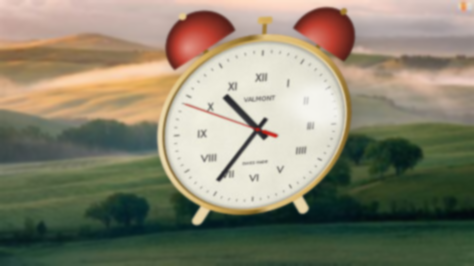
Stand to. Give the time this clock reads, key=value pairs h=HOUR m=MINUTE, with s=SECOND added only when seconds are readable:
h=10 m=35 s=49
